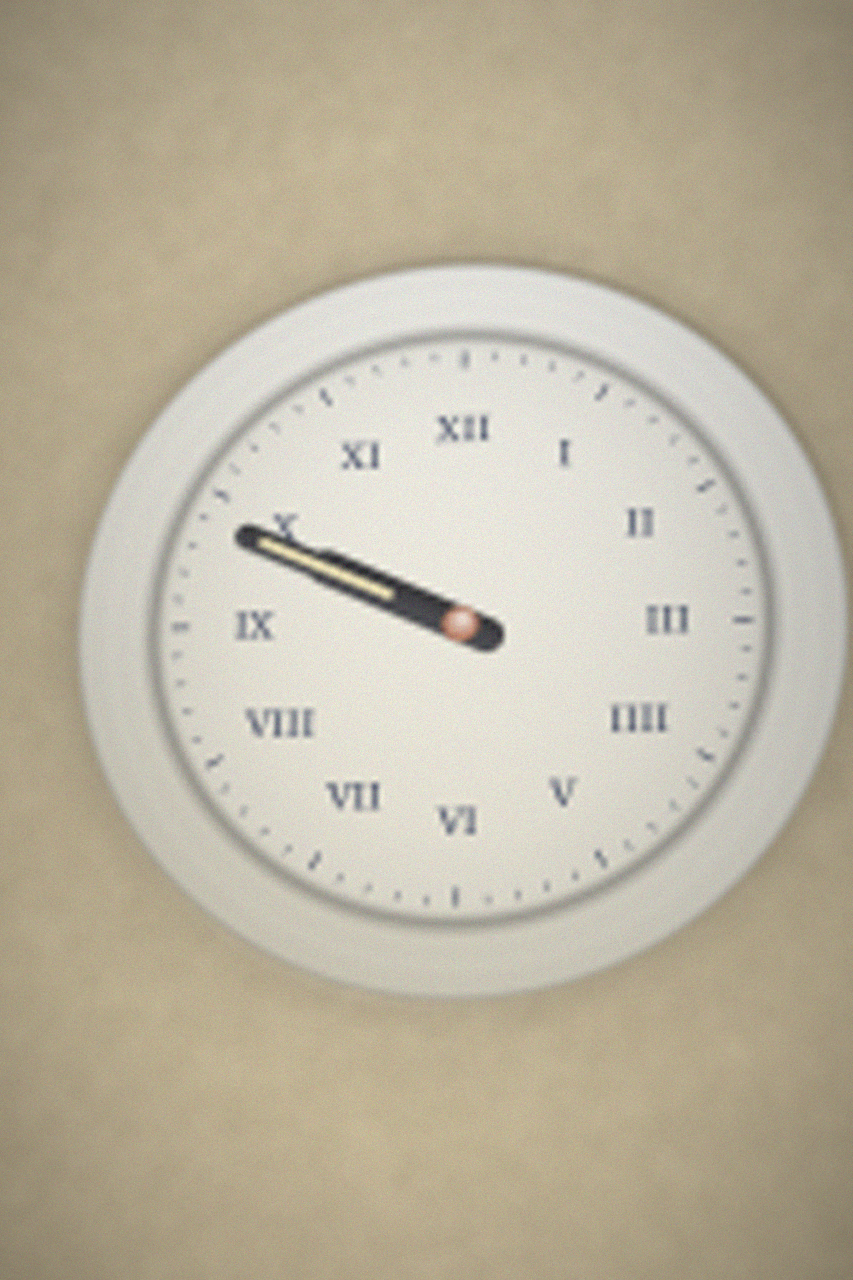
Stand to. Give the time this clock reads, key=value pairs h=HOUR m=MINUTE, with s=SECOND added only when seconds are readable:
h=9 m=49
